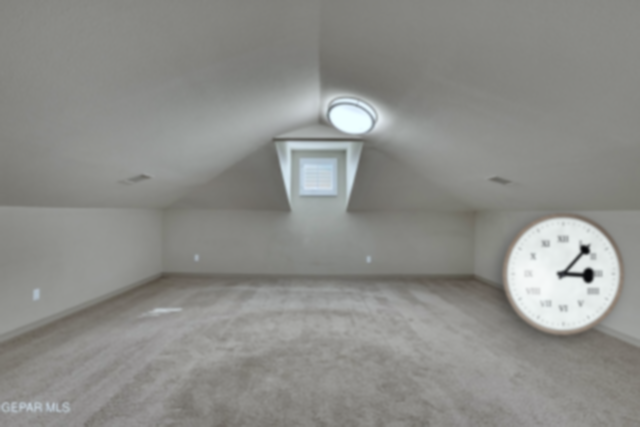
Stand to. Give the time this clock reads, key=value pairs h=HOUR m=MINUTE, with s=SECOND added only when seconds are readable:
h=3 m=7
